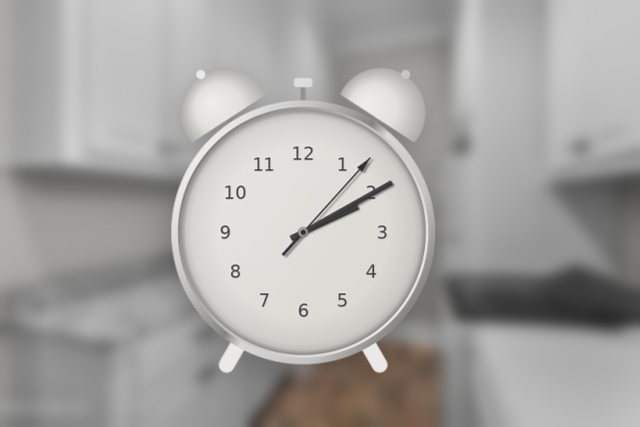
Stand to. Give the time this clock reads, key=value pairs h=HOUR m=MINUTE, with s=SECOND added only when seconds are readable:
h=2 m=10 s=7
